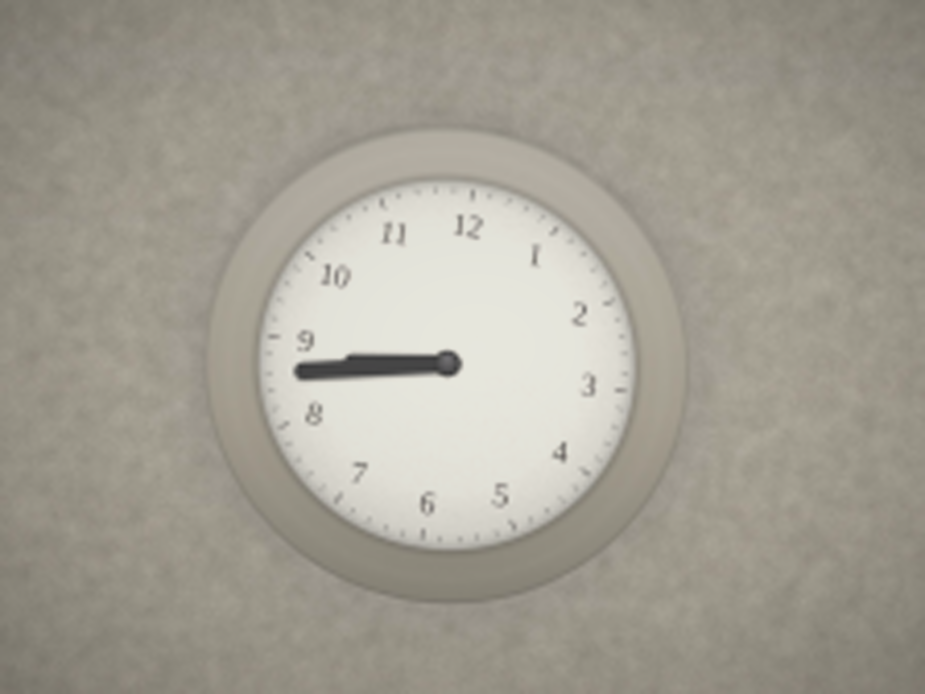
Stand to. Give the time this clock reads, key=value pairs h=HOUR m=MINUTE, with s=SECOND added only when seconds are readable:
h=8 m=43
